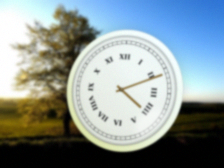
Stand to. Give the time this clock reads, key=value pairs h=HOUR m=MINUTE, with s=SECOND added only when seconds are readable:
h=4 m=11
